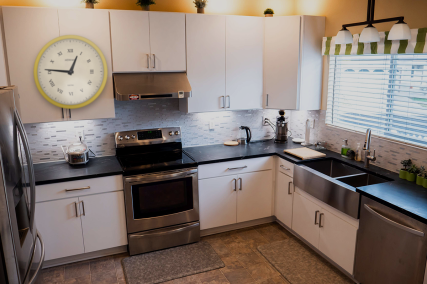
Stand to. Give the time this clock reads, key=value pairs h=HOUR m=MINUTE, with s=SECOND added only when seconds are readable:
h=12 m=46
